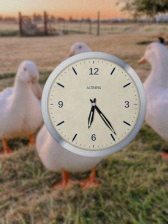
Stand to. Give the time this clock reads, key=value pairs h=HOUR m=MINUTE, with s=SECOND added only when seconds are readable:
h=6 m=24
